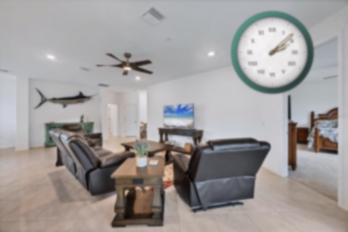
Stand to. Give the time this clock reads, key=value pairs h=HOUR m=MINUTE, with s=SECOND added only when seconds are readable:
h=2 m=8
